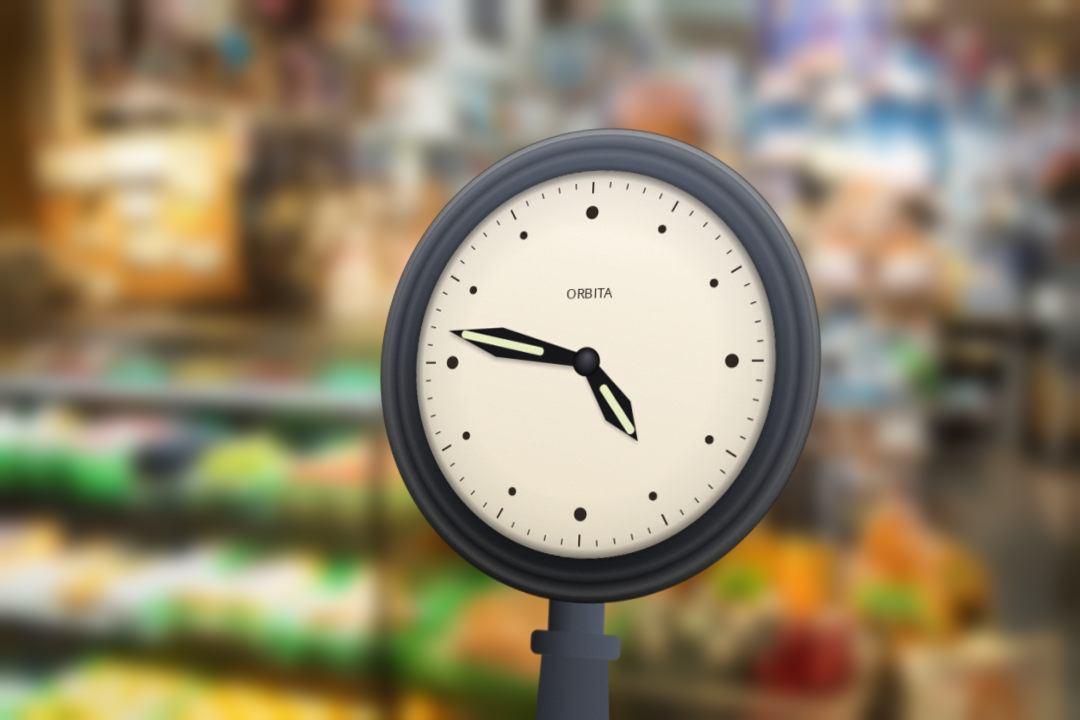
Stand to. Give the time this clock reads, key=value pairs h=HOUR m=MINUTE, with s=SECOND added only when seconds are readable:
h=4 m=47
